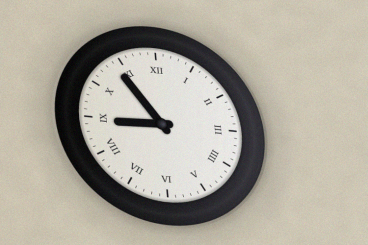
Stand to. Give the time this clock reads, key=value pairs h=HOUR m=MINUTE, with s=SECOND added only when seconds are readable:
h=8 m=54
